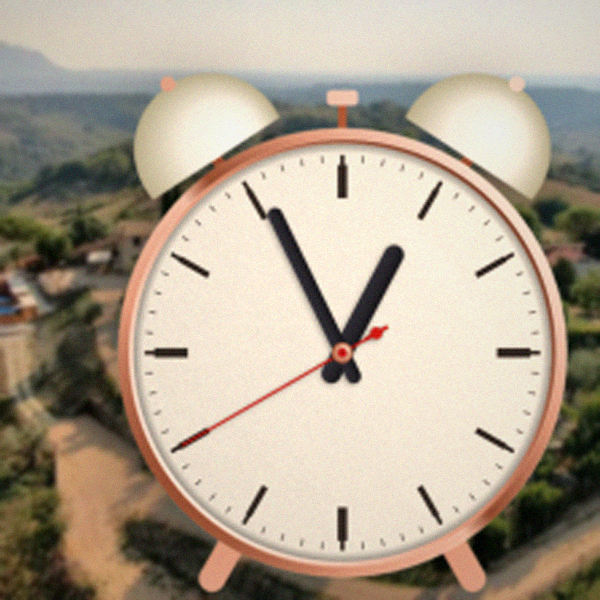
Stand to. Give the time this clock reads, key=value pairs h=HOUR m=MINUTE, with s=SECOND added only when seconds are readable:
h=12 m=55 s=40
